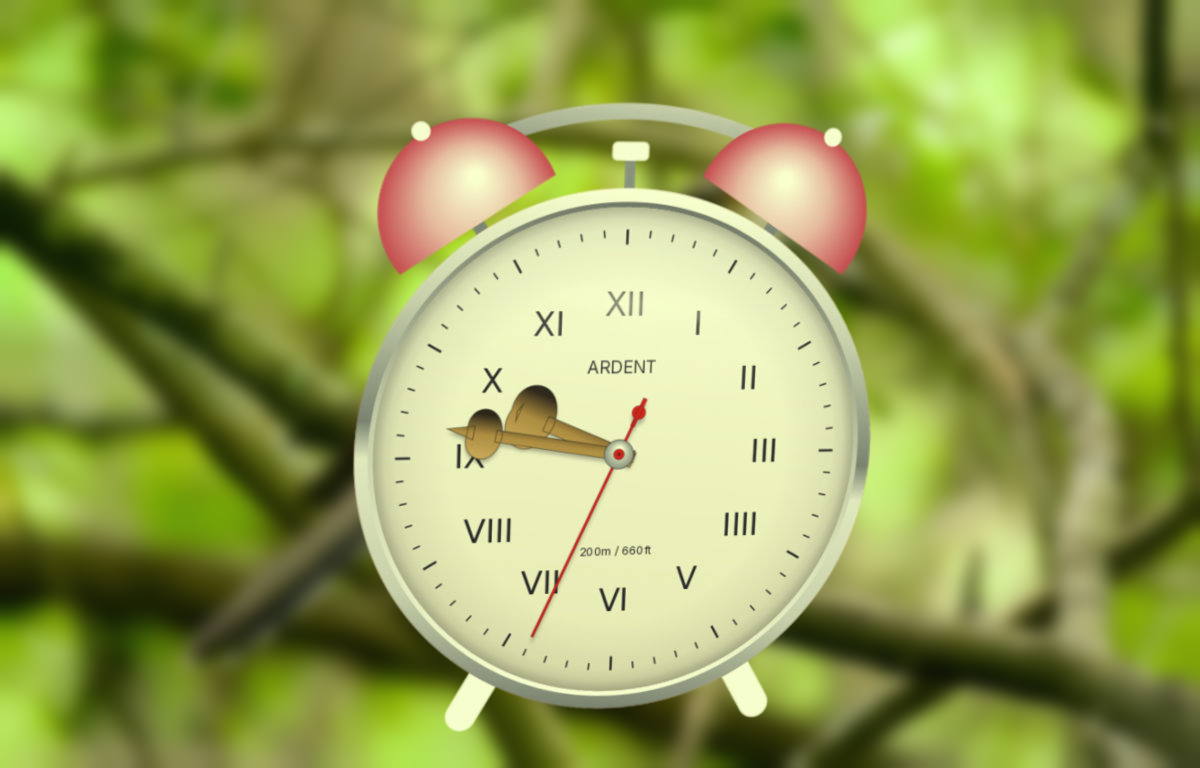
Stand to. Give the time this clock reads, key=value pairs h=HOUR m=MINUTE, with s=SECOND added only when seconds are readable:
h=9 m=46 s=34
